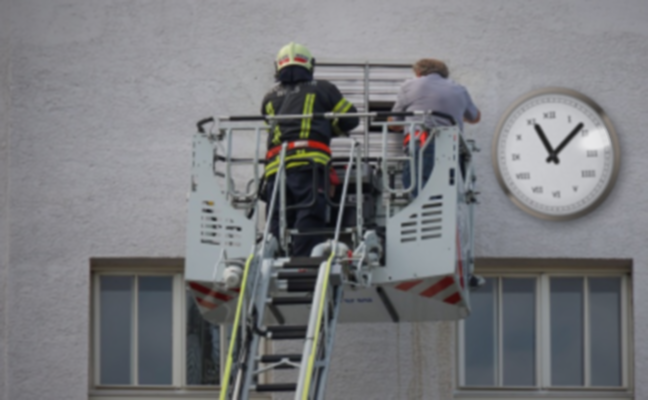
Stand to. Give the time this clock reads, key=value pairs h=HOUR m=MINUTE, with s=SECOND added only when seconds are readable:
h=11 m=8
